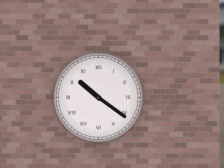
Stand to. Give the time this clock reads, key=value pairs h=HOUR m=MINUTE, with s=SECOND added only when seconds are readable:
h=10 m=21
